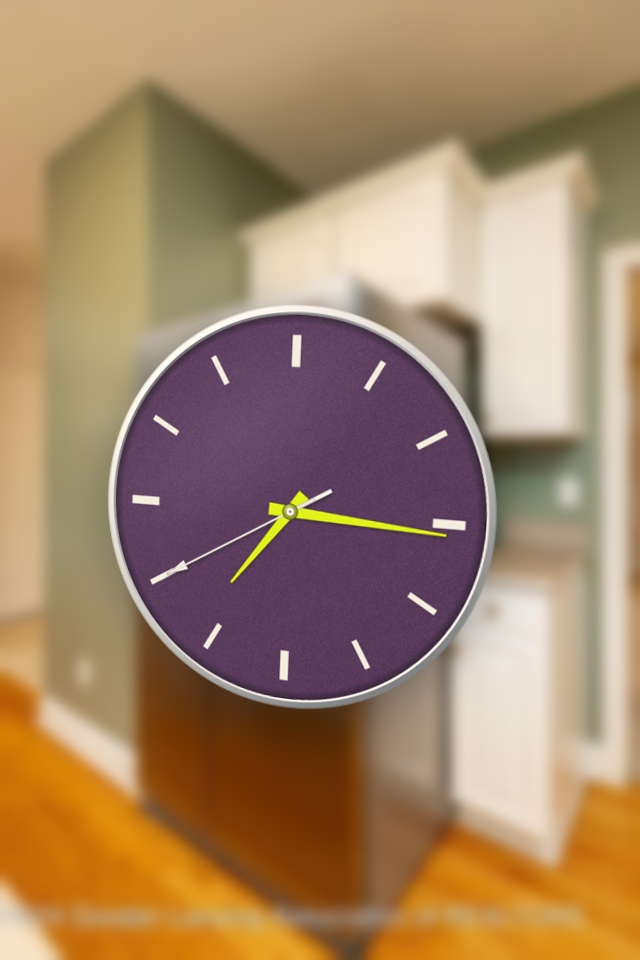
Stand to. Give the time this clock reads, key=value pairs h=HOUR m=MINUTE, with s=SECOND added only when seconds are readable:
h=7 m=15 s=40
